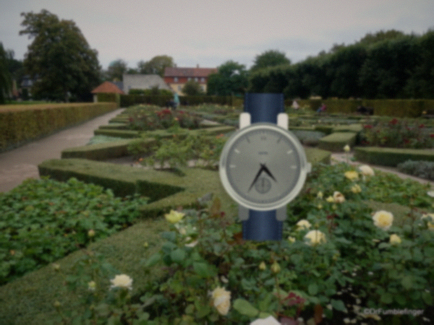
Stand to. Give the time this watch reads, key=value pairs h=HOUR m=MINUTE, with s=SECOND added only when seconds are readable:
h=4 m=35
